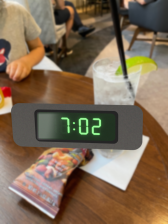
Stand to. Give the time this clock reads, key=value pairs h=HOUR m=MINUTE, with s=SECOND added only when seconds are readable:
h=7 m=2
